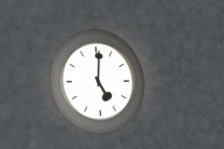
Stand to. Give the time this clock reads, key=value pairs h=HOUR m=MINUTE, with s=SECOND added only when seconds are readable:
h=5 m=1
